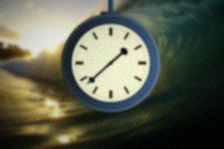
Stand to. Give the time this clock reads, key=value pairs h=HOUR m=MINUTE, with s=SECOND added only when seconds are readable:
h=1 m=38
